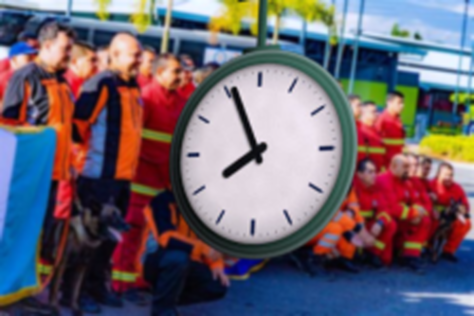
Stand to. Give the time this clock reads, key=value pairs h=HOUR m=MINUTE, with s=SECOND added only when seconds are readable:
h=7 m=56
